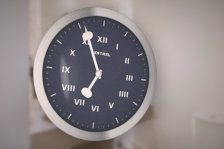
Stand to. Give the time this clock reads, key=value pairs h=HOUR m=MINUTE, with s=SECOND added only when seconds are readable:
h=6 m=56
